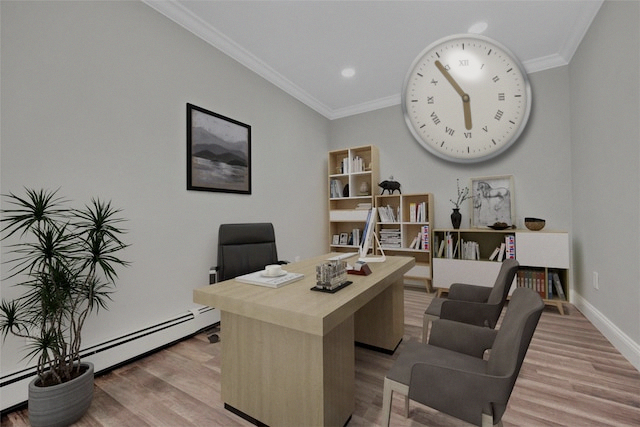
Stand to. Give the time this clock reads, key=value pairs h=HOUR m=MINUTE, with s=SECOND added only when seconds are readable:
h=5 m=54
